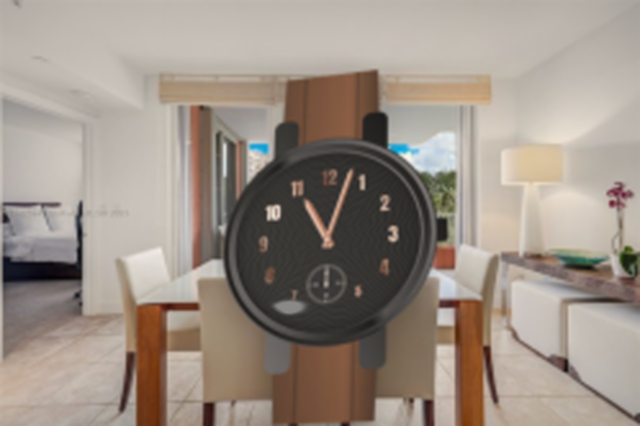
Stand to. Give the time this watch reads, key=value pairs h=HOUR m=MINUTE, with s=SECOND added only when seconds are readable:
h=11 m=3
